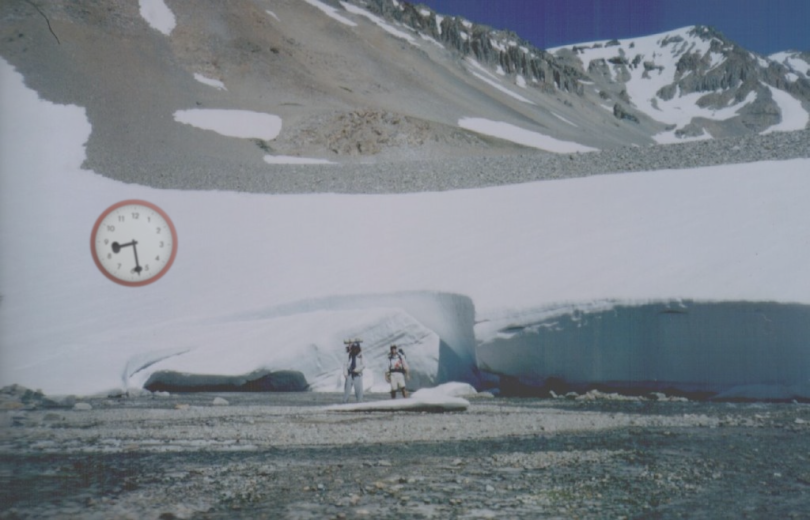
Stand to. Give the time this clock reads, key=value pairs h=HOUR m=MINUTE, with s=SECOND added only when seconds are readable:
h=8 m=28
